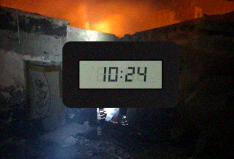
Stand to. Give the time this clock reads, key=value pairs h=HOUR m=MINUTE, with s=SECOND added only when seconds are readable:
h=10 m=24
